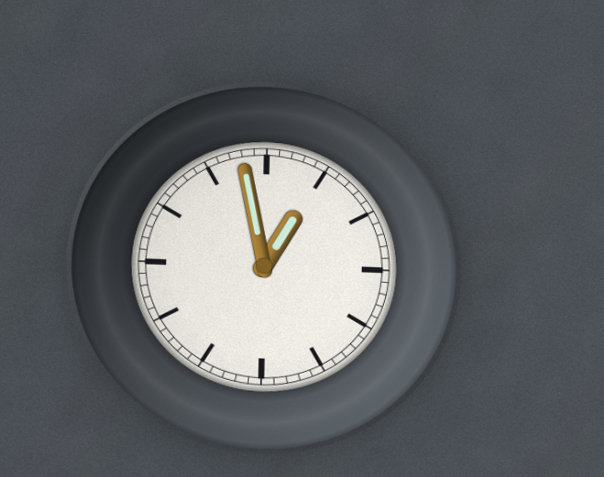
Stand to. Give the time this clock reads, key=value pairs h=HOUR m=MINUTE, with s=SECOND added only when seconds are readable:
h=12 m=58
